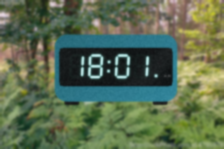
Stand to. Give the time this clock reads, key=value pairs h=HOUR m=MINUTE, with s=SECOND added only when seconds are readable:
h=18 m=1
